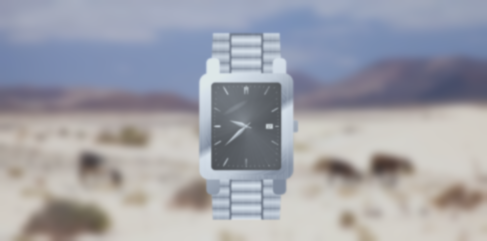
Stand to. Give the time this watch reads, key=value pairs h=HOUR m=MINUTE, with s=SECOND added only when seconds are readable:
h=9 m=38
